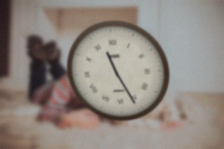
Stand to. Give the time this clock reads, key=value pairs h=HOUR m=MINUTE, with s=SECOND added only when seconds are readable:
h=11 m=26
